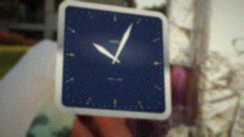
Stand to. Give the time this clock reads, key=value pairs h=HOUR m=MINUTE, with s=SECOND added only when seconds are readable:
h=10 m=4
